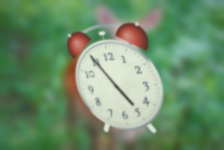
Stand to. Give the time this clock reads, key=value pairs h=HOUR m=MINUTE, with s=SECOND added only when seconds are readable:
h=4 m=55
